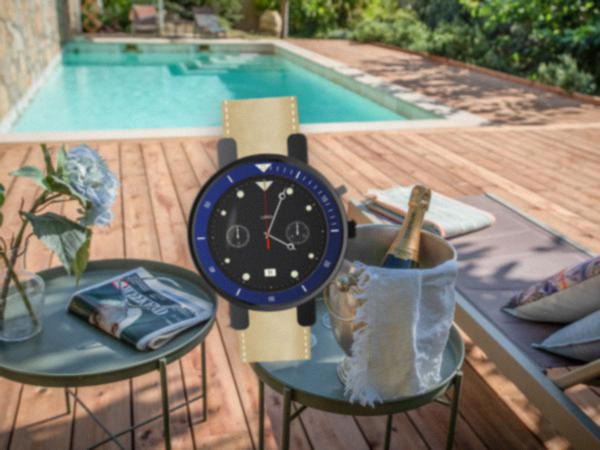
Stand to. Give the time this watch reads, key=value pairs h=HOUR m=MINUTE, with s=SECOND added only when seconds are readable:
h=4 m=4
